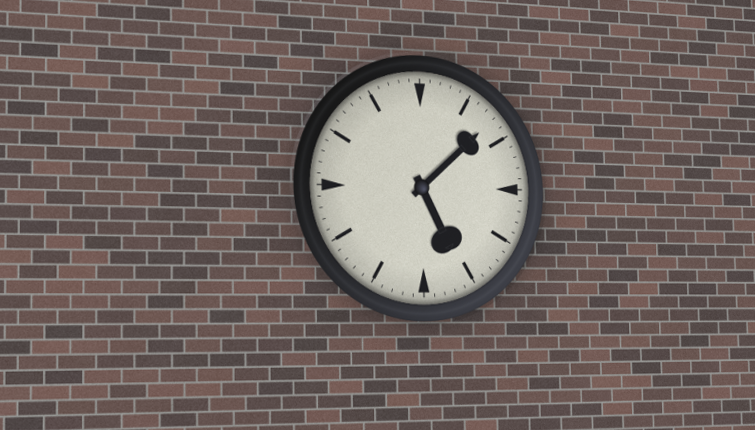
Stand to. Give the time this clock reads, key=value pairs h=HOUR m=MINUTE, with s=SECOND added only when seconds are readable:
h=5 m=8
